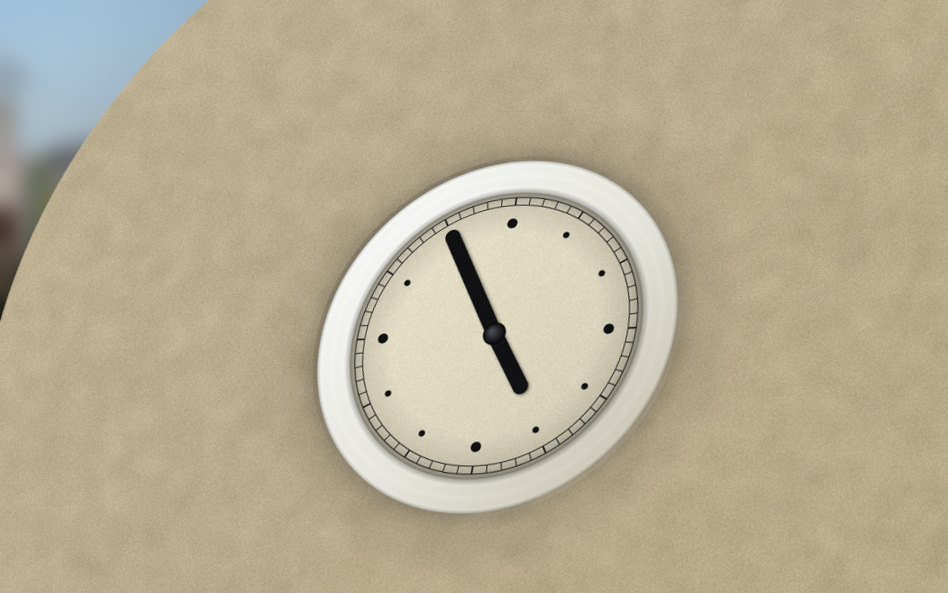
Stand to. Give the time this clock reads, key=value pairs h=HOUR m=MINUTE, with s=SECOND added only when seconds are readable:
h=4 m=55
